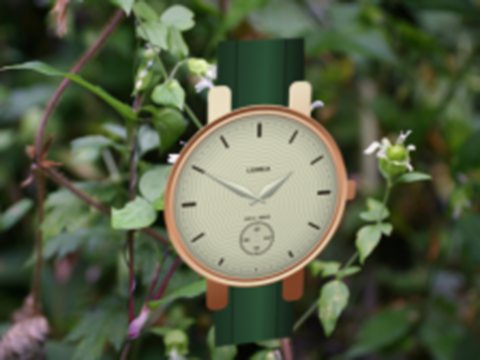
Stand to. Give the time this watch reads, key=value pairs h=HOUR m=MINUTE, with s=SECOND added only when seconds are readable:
h=1 m=50
